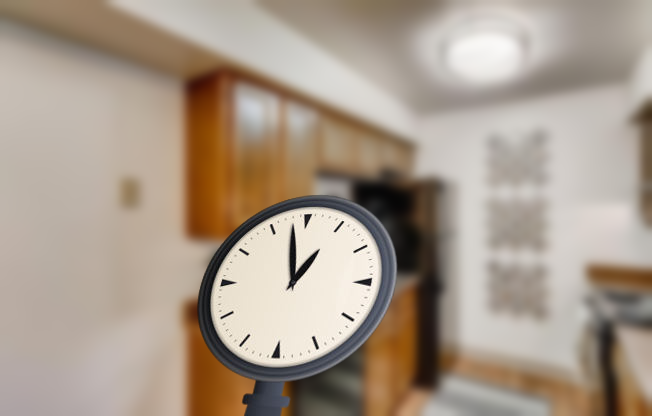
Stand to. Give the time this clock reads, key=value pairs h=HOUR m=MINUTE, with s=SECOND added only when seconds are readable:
h=12 m=58
